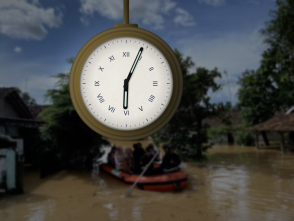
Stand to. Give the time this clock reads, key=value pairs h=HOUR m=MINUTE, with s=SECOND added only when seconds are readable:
h=6 m=4
